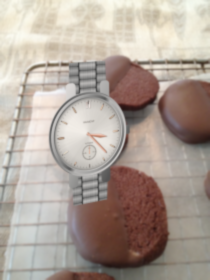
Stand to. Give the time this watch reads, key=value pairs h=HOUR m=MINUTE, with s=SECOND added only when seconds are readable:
h=3 m=23
